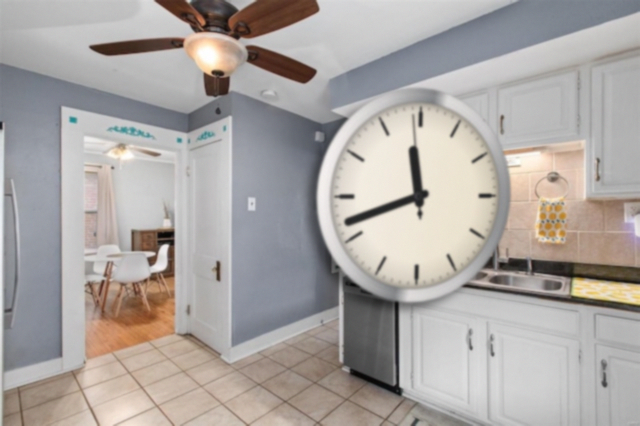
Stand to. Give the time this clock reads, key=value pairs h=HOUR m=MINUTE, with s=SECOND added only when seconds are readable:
h=11 m=41 s=59
